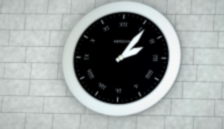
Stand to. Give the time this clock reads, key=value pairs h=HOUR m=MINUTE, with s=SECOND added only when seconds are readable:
h=2 m=6
